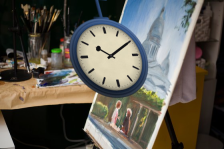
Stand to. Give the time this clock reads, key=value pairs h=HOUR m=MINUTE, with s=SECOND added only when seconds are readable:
h=10 m=10
